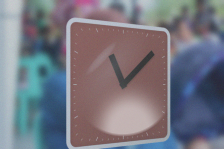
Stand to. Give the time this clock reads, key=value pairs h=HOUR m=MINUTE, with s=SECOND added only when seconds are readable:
h=11 m=8
